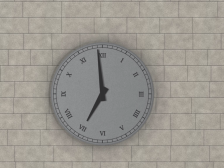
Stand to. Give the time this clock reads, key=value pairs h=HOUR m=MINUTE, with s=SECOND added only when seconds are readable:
h=6 m=59
